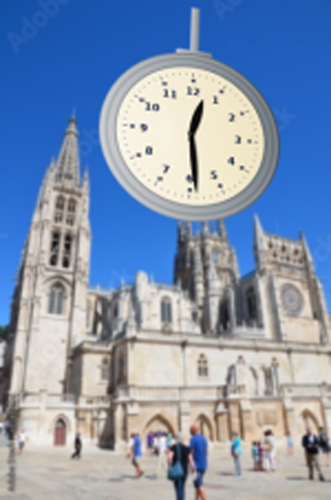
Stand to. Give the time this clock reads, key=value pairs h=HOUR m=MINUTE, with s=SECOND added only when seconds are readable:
h=12 m=29
